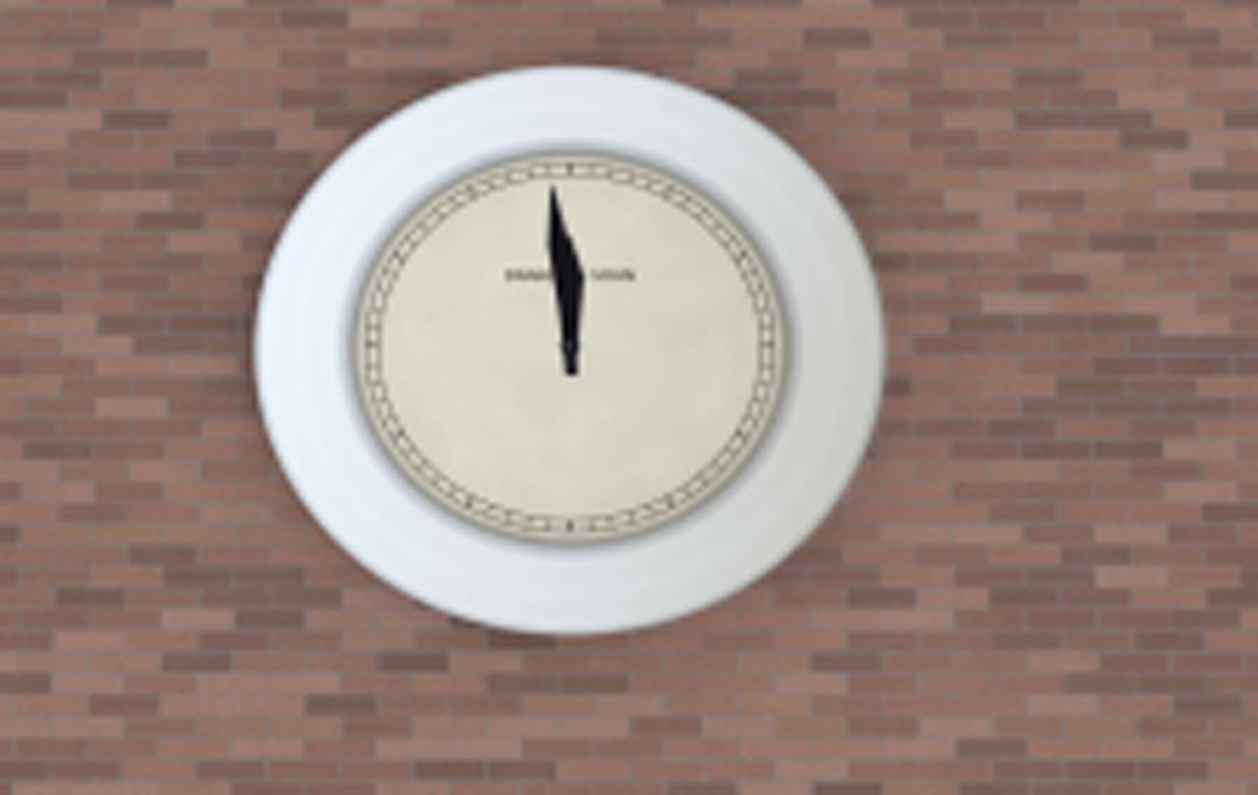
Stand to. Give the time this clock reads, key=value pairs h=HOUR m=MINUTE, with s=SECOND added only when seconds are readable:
h=11 m=59
